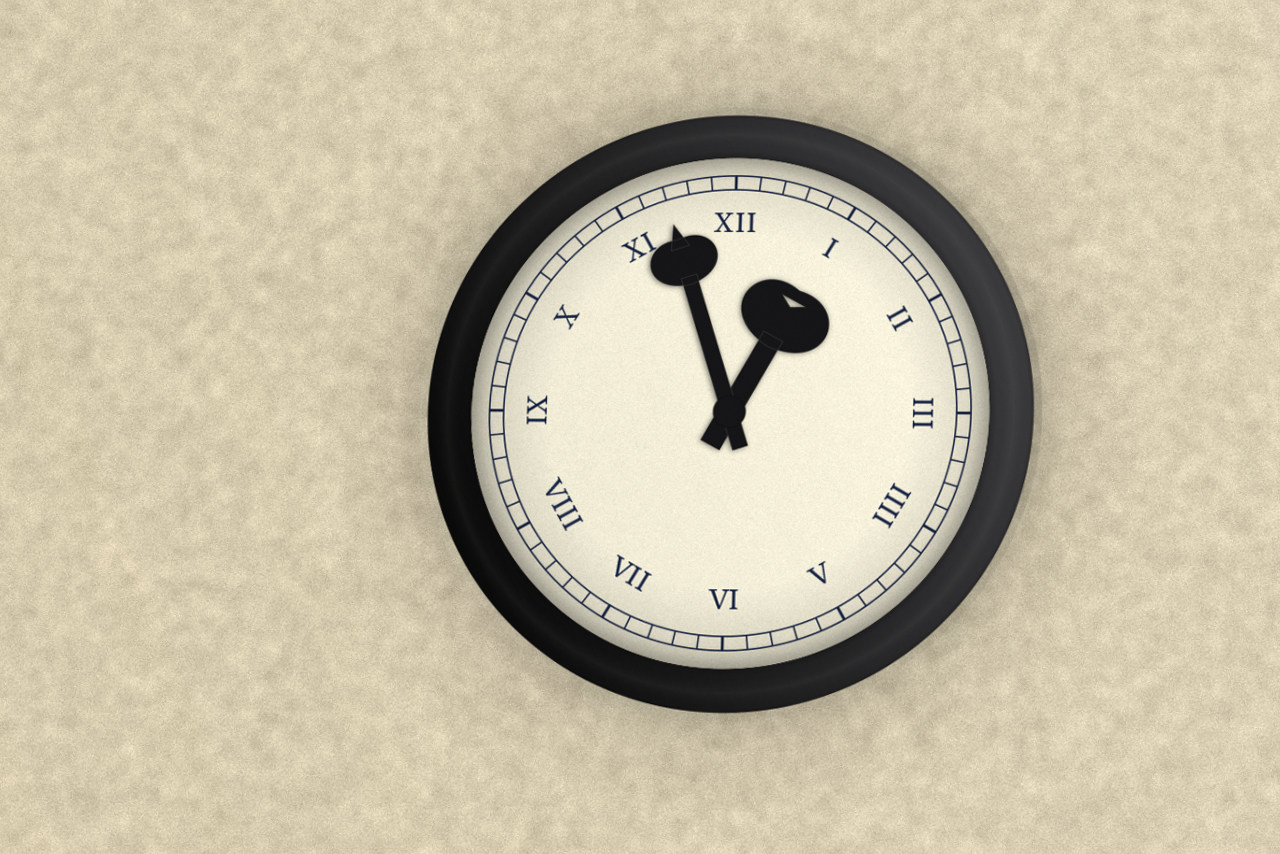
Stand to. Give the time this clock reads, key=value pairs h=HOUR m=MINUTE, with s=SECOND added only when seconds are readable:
h=12 m=57
